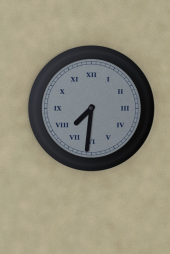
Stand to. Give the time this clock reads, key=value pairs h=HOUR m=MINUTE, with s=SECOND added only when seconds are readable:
h=7 m=31
